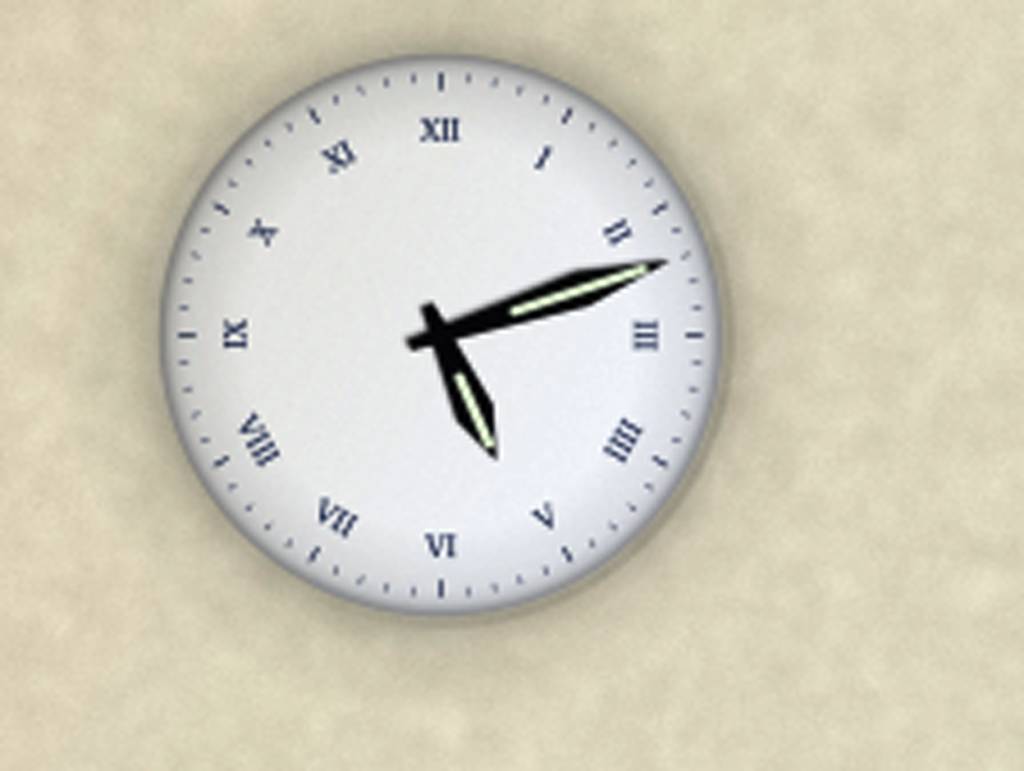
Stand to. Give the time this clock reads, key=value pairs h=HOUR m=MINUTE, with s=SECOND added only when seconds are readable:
h=5 m=12
